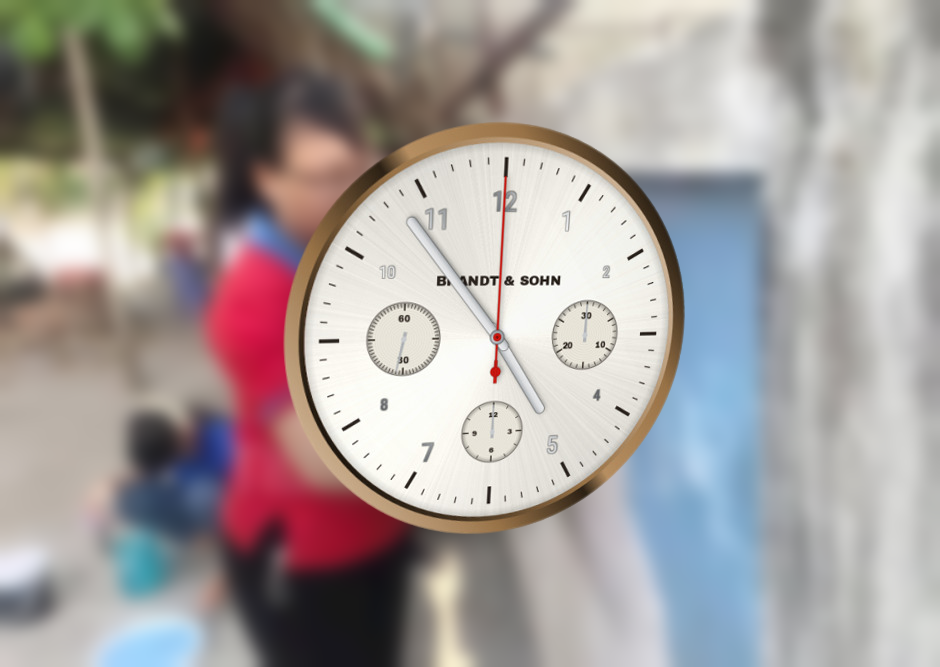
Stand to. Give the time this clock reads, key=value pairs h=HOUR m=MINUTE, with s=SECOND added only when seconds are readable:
h=4 m=53 s=32
